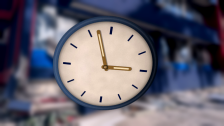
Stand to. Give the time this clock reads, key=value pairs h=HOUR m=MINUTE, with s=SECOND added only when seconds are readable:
h=2 m=57
